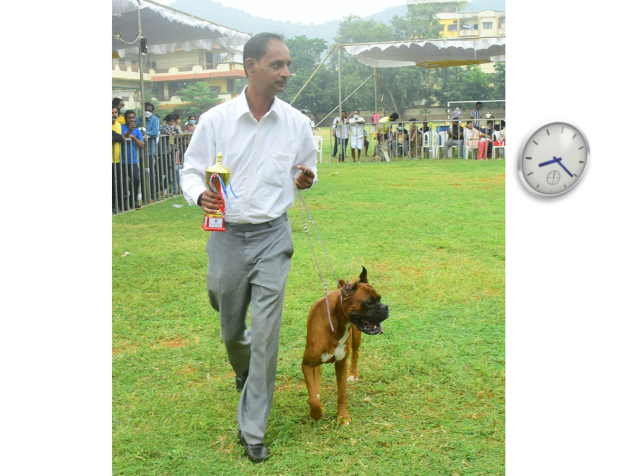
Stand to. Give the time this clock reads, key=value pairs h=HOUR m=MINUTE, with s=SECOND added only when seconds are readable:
h=8 m=21
